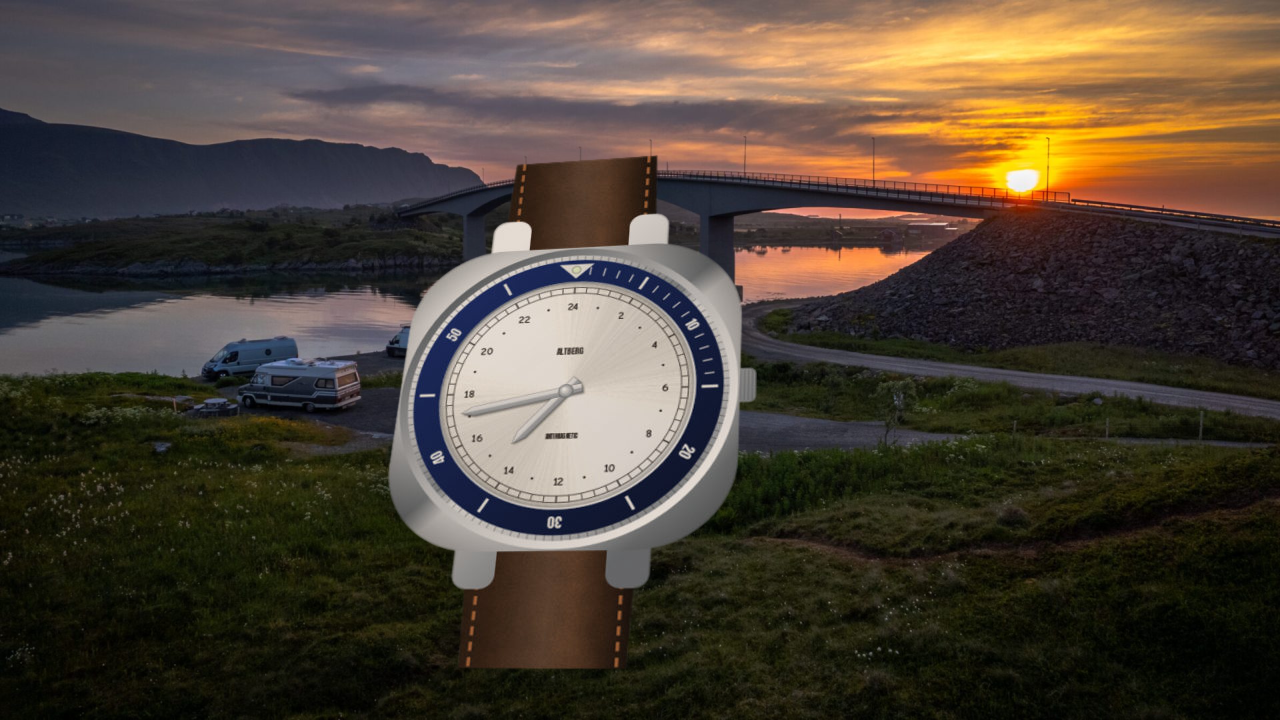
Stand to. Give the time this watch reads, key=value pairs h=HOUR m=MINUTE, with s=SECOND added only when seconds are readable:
h=14 m=43
